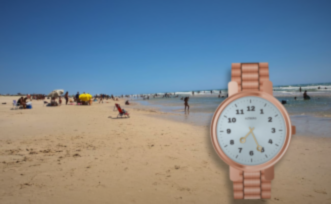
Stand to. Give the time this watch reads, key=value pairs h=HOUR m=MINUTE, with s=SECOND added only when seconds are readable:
h=7 m=26
